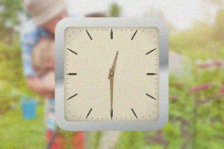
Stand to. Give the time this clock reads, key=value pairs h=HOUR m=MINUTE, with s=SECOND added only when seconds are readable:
h=12 m=30
